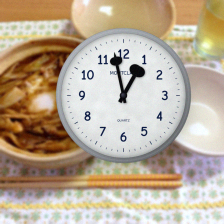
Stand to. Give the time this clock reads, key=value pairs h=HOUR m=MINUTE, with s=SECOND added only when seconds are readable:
h=12 m=58
